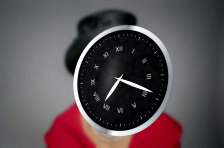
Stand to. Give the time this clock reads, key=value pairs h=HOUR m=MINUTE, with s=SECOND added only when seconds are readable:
h=7 m=19
